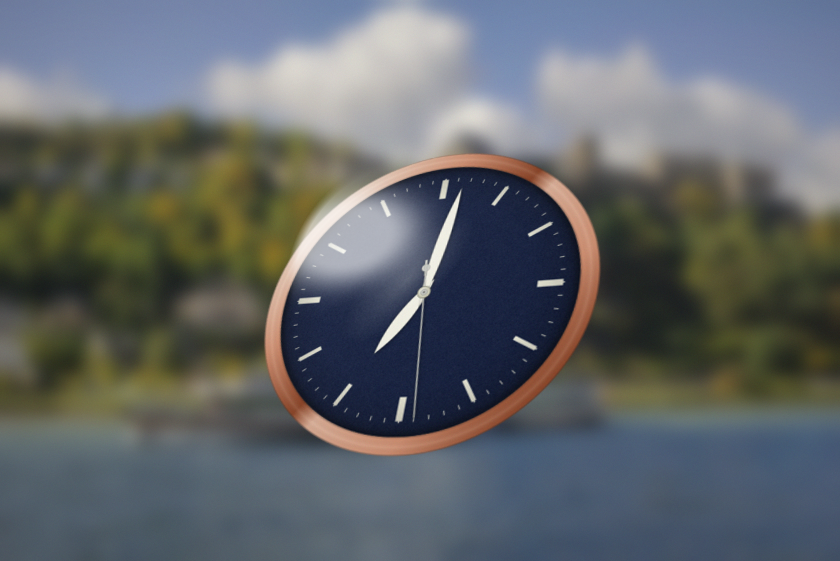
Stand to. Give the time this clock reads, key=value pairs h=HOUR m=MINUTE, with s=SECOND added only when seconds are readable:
h=7 m=1 s=29
